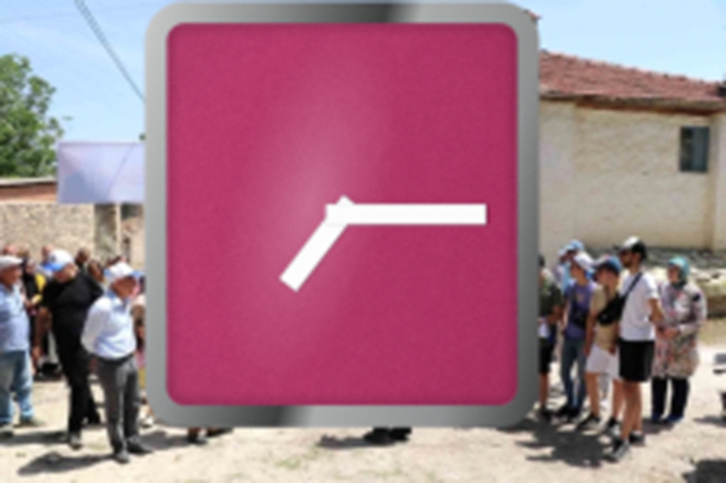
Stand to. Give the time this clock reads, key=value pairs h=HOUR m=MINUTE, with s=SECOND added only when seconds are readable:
h=7 m=15
